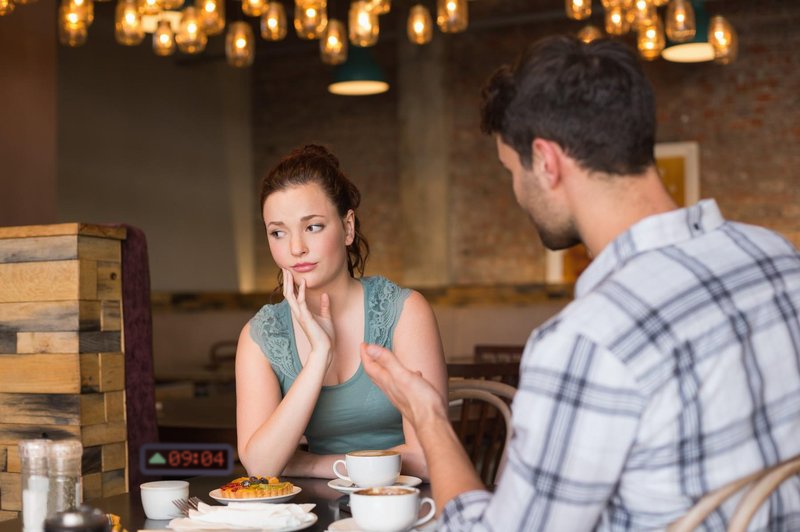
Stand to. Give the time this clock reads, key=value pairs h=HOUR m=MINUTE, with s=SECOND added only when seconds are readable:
h=9 m=4
